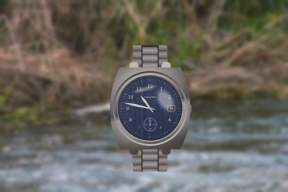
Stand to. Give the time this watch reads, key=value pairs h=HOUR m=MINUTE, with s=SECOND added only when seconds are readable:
h=10 m=47
